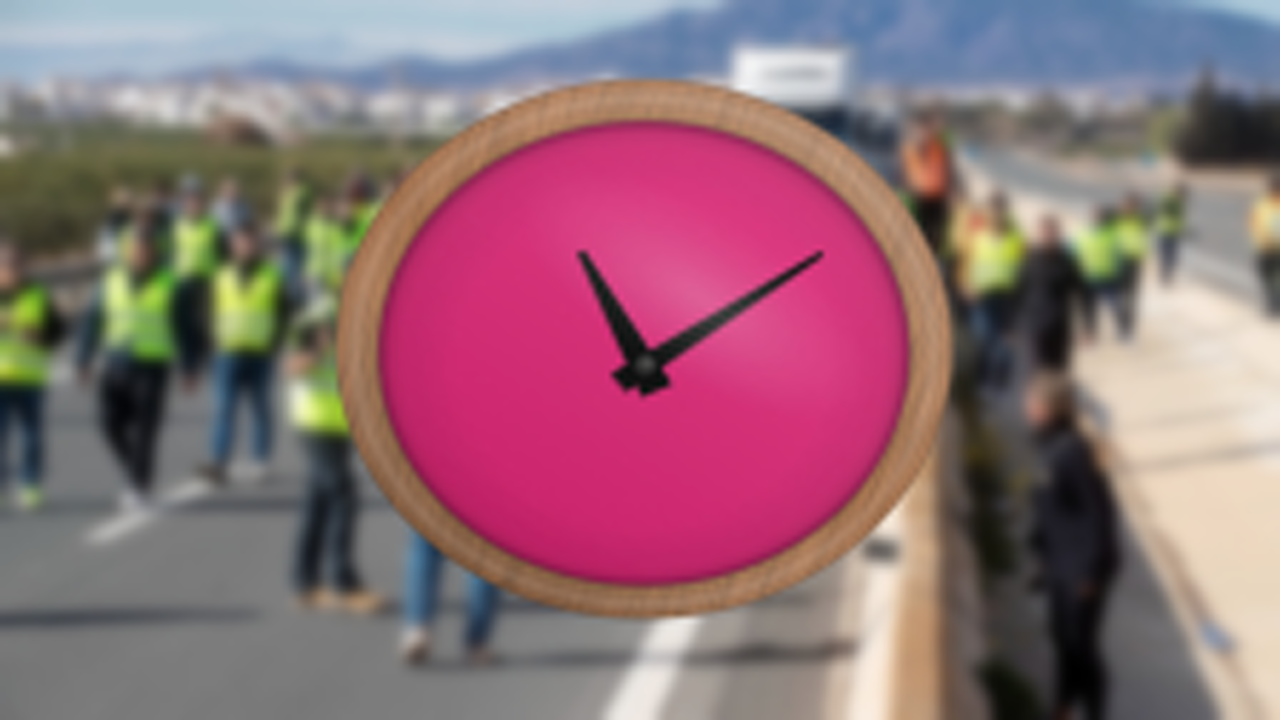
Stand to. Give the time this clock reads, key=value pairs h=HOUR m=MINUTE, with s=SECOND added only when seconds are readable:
h=11 m=9
